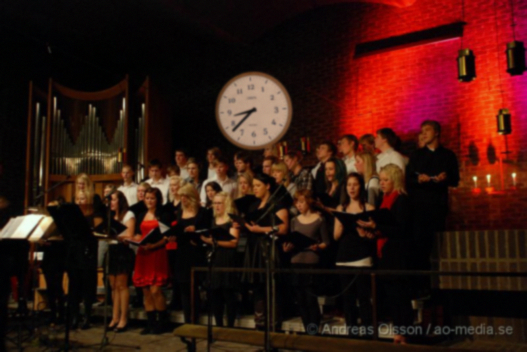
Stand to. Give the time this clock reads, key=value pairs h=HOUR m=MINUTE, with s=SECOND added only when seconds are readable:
h=8 m=38
